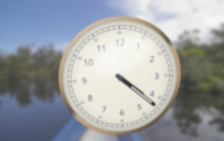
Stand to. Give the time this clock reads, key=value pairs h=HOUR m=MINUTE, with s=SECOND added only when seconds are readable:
h=4 m=22
